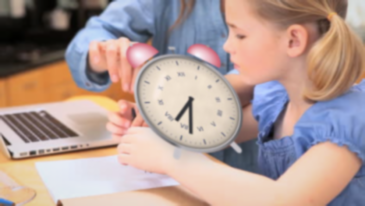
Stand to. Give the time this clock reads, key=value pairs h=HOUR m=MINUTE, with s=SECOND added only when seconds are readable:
h=7 m=33
